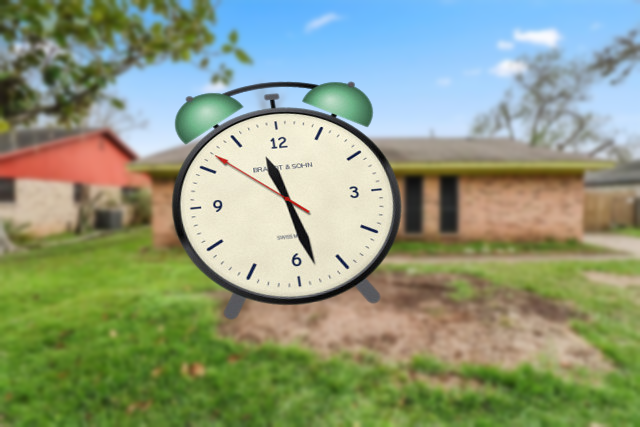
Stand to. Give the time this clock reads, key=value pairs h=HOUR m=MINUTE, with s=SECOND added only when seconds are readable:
h=11 m=27 s=52
